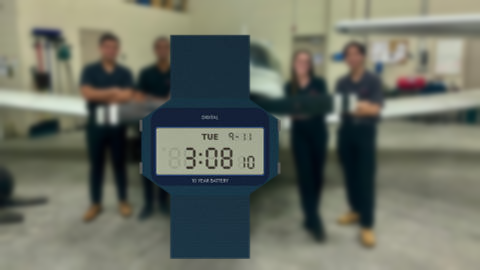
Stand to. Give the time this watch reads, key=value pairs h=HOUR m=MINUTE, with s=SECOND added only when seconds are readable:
h=3 m=8 s=10
